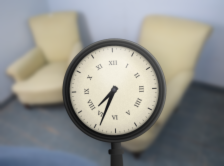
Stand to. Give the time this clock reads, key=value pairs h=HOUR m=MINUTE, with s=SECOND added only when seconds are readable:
h=7 m=34
